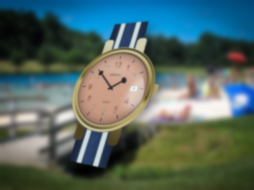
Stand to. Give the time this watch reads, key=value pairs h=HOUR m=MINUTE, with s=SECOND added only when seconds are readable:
h=1 m=52
